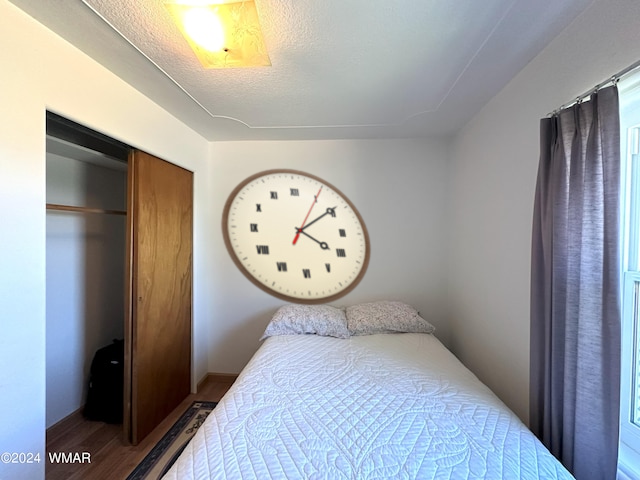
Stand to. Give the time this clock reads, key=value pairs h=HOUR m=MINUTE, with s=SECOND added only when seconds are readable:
h=4 m=9 s=5
